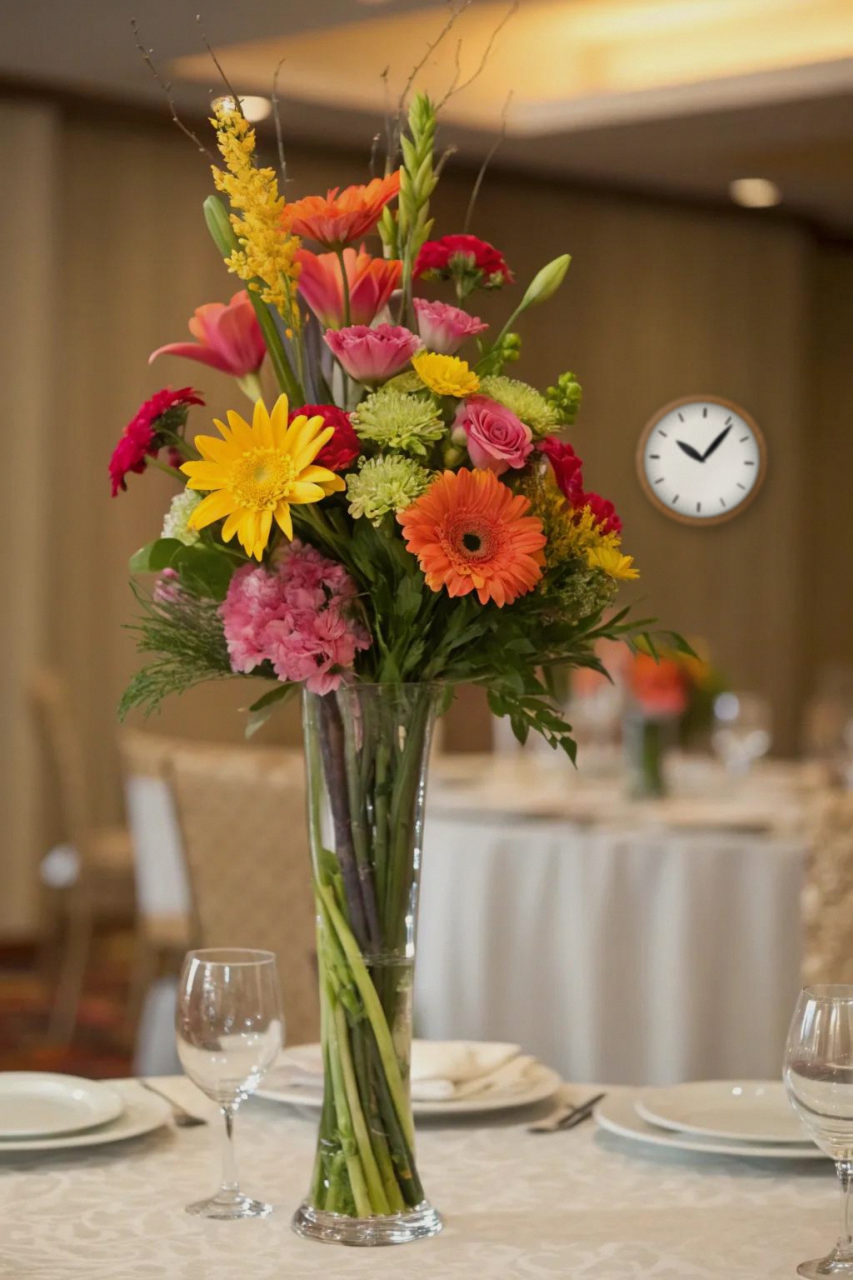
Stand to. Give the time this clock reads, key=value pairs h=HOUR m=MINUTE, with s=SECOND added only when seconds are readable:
h=10 m=6
